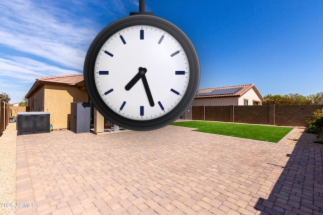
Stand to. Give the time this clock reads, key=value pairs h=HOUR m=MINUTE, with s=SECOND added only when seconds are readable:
h=7 m=27
